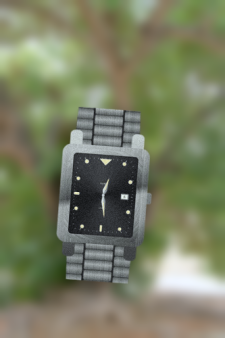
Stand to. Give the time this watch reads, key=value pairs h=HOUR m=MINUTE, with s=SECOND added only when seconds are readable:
h=12 m=29
